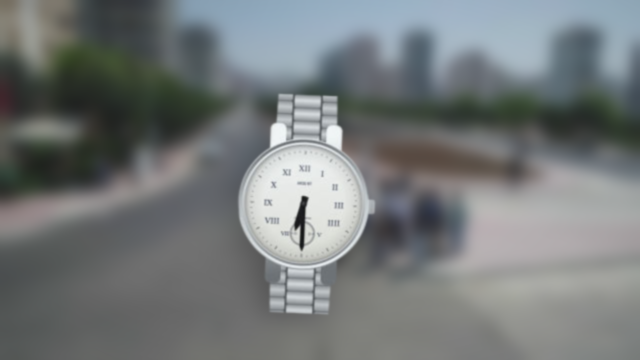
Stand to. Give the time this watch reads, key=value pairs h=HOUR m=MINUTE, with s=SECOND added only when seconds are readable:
h=6 m=30
